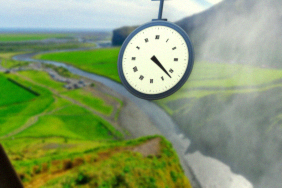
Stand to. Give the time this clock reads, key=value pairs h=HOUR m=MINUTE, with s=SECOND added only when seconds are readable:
h=4 m=22
